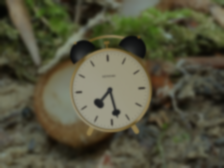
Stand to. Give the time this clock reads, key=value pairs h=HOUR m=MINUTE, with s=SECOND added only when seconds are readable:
h=7 m=28
